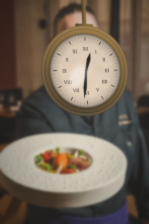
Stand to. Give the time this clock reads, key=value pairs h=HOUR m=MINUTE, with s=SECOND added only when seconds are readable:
h=12 m=31
